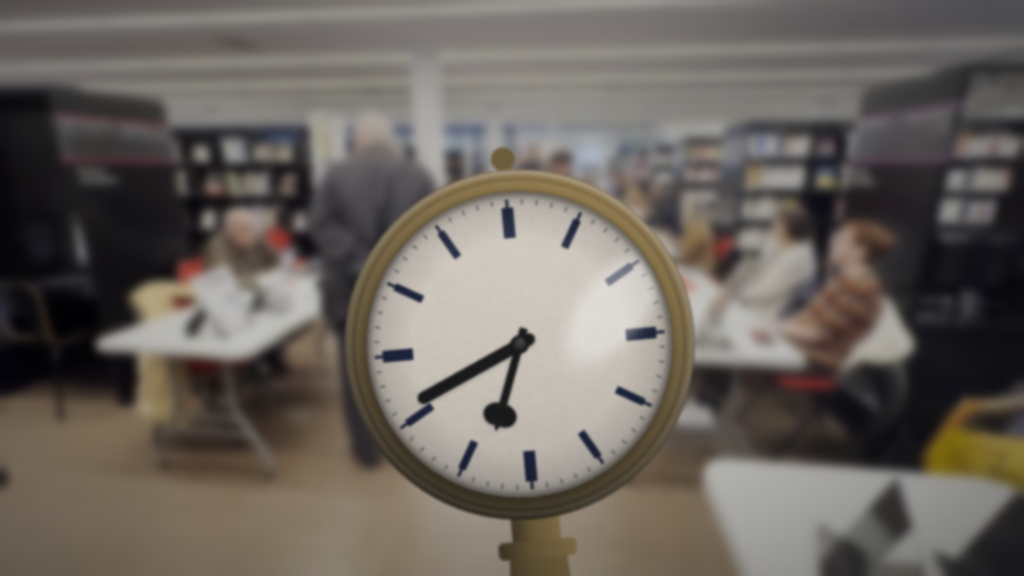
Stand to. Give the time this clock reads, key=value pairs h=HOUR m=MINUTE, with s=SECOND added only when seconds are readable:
h=6 m=41
